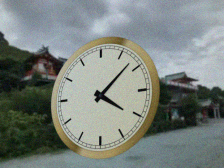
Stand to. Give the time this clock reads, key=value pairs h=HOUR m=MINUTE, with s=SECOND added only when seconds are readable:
h=4 m=8
